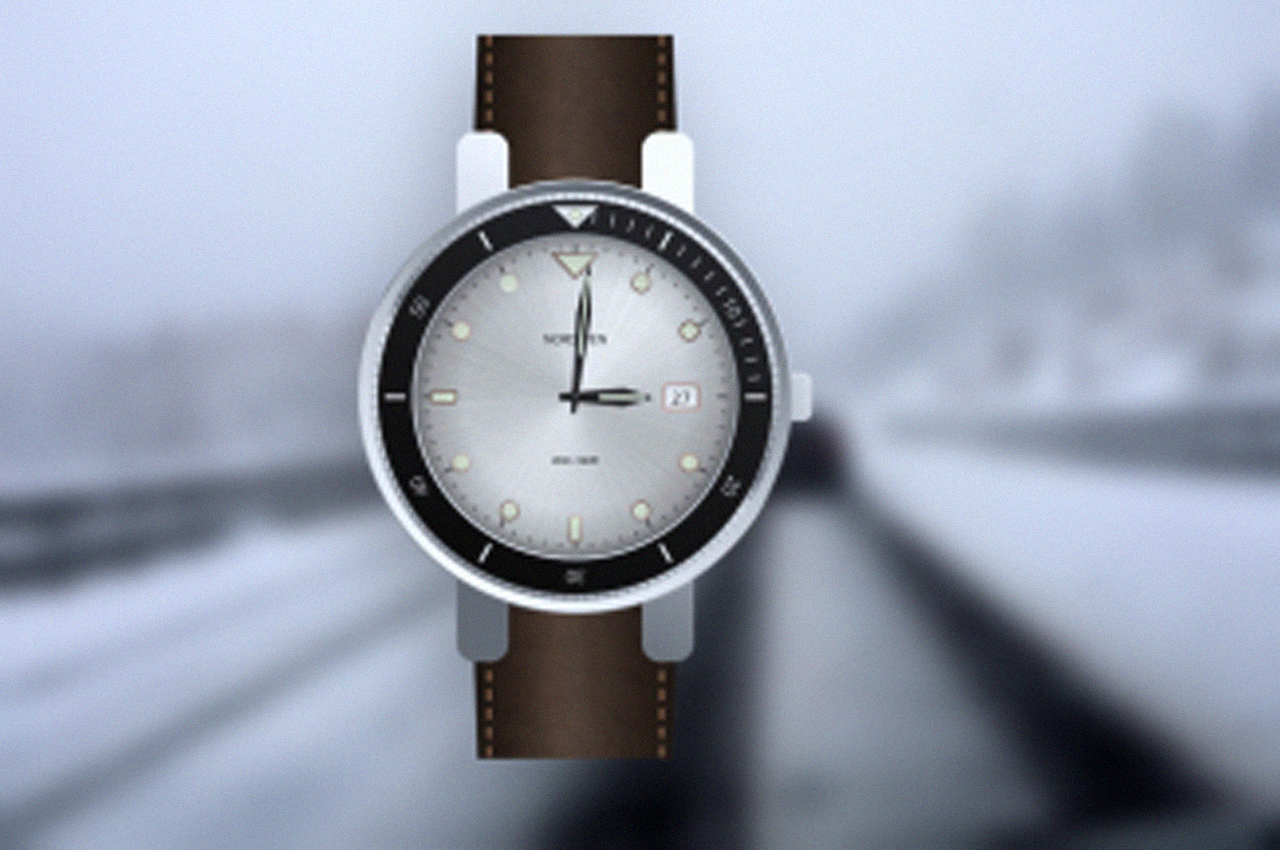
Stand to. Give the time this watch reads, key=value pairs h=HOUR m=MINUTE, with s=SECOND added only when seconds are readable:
h=3 m=1
